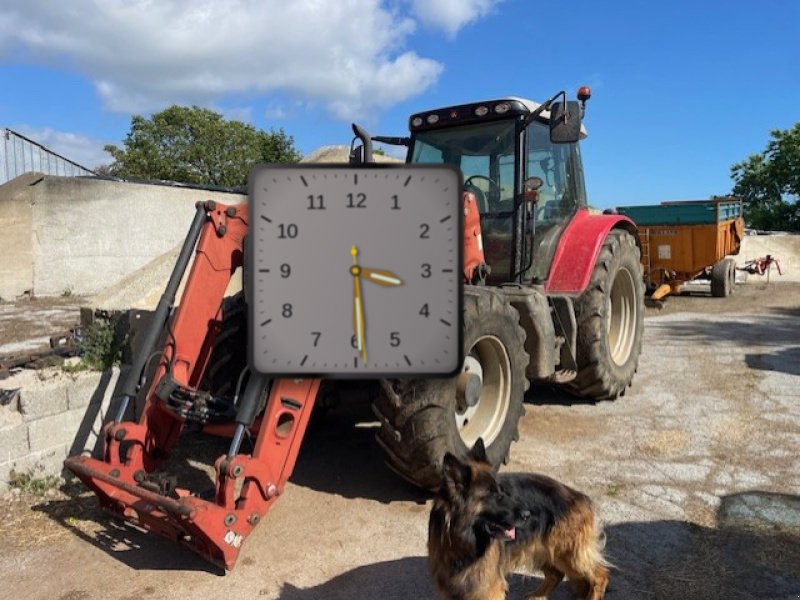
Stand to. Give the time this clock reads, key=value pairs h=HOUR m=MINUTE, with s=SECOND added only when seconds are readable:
h=3 m=29 s=29
